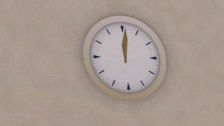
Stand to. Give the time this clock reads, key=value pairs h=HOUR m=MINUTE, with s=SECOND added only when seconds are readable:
h=12 m=1
